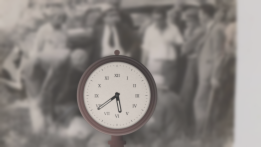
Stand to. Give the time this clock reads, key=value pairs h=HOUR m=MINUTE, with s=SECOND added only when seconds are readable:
h=5 m=39
